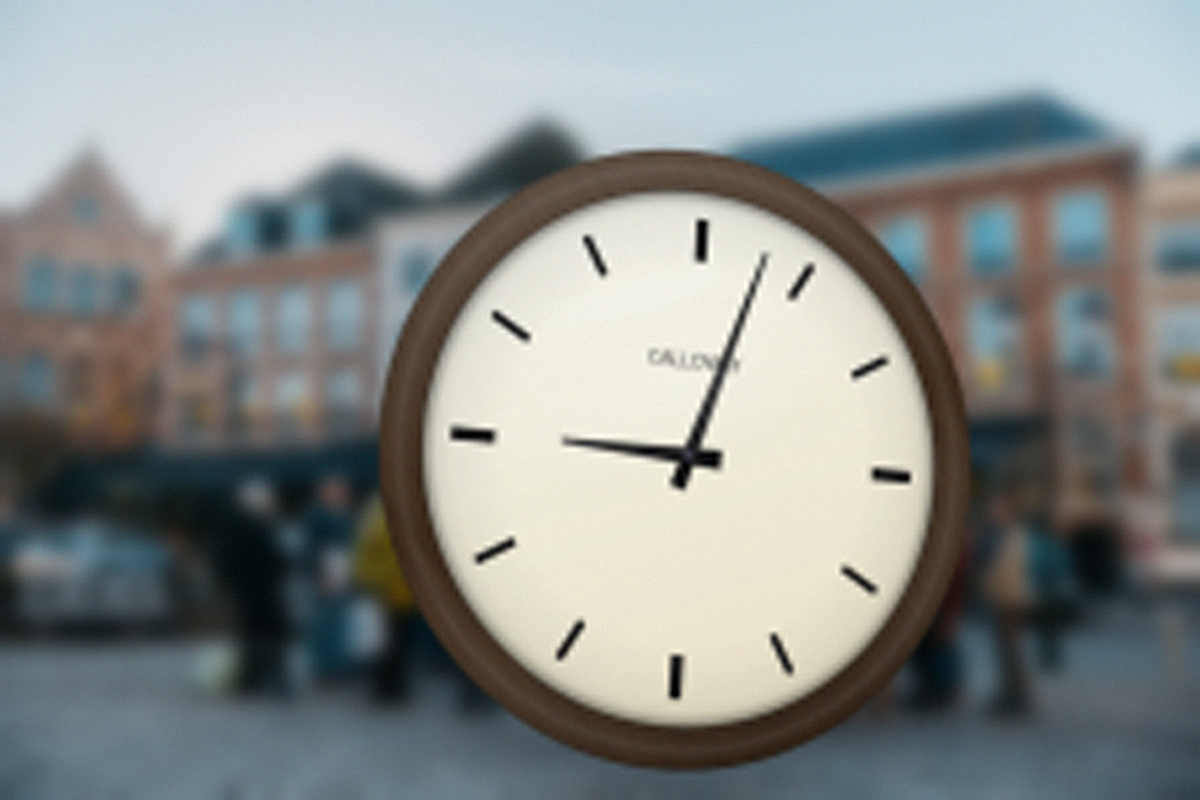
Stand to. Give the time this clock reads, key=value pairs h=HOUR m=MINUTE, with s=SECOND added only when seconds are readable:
h=9 m=3
